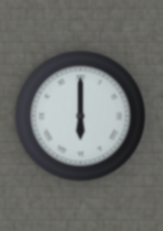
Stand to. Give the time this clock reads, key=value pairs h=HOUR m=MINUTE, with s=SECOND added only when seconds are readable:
h=6 m=0
